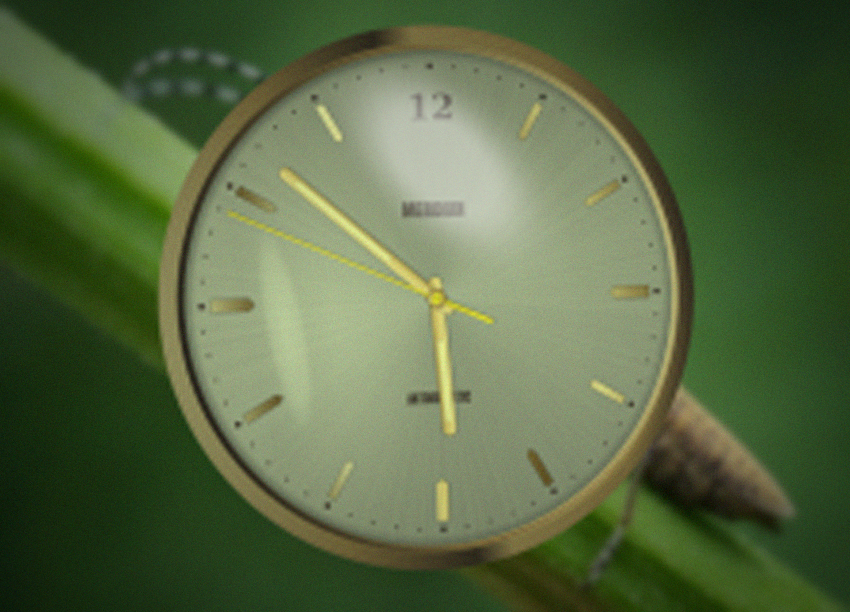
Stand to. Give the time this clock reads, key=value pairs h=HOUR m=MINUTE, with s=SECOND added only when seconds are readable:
h=5 m=51 s=49
